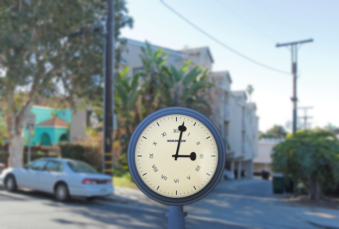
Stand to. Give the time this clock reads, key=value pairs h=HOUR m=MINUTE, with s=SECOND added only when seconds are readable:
h=3 m=2
